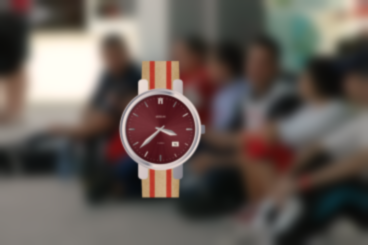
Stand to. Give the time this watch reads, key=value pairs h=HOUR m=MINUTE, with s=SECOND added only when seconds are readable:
h=3 m=38
